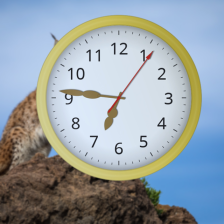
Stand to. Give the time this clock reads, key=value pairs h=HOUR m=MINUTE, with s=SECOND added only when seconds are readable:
h=6 m=46 s=6
